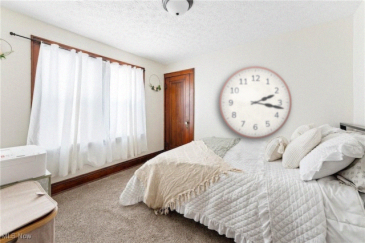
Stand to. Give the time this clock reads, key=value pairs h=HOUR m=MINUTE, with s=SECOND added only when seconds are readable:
h=2 m=17
